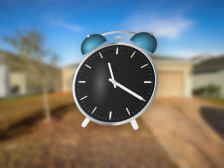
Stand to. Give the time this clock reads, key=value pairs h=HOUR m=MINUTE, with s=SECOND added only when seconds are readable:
h=11 m=20
